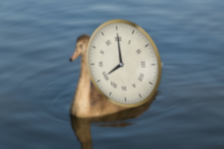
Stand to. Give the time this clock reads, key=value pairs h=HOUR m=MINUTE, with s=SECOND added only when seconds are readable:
h=8 m=0
